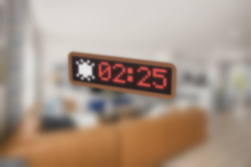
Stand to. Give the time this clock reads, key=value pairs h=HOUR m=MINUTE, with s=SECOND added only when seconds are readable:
h=2 m=25
